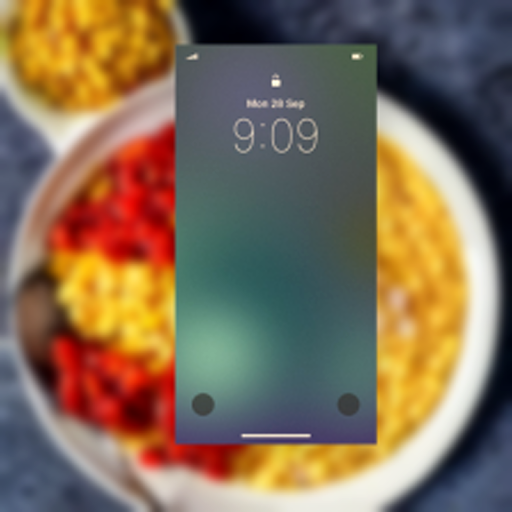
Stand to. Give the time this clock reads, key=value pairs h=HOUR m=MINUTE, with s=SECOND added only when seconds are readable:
h=9 m=9
